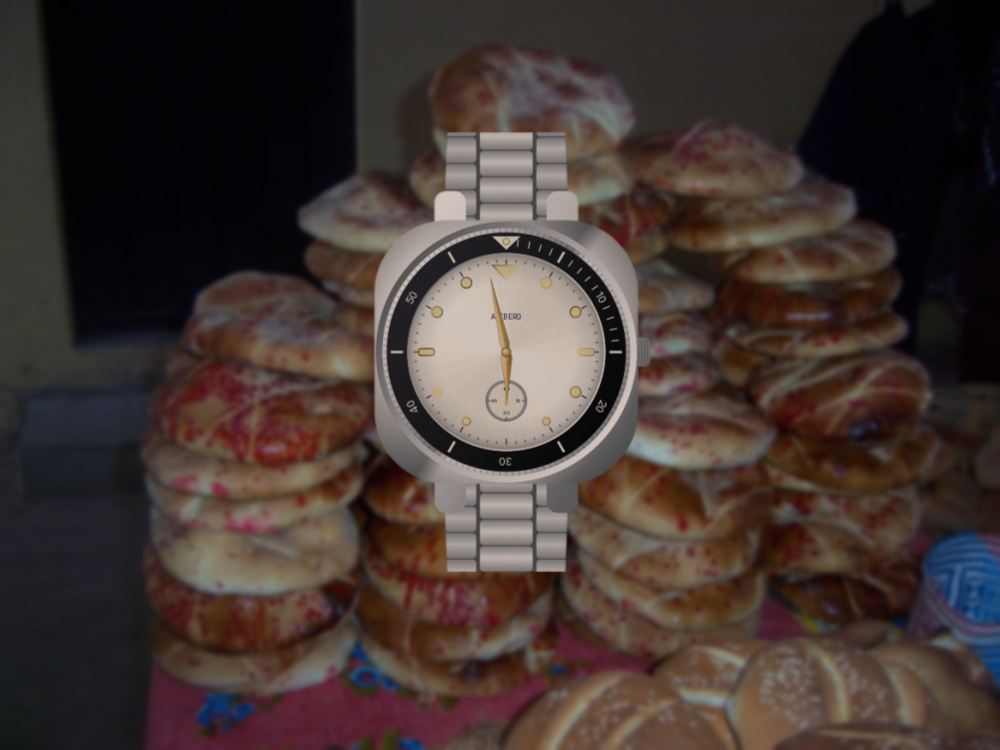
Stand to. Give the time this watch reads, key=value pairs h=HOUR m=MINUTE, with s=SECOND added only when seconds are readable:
h=5 m=58
